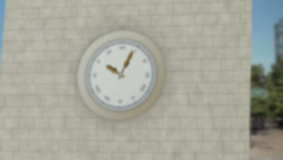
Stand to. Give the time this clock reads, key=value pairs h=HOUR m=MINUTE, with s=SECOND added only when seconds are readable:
h=10 m=4
